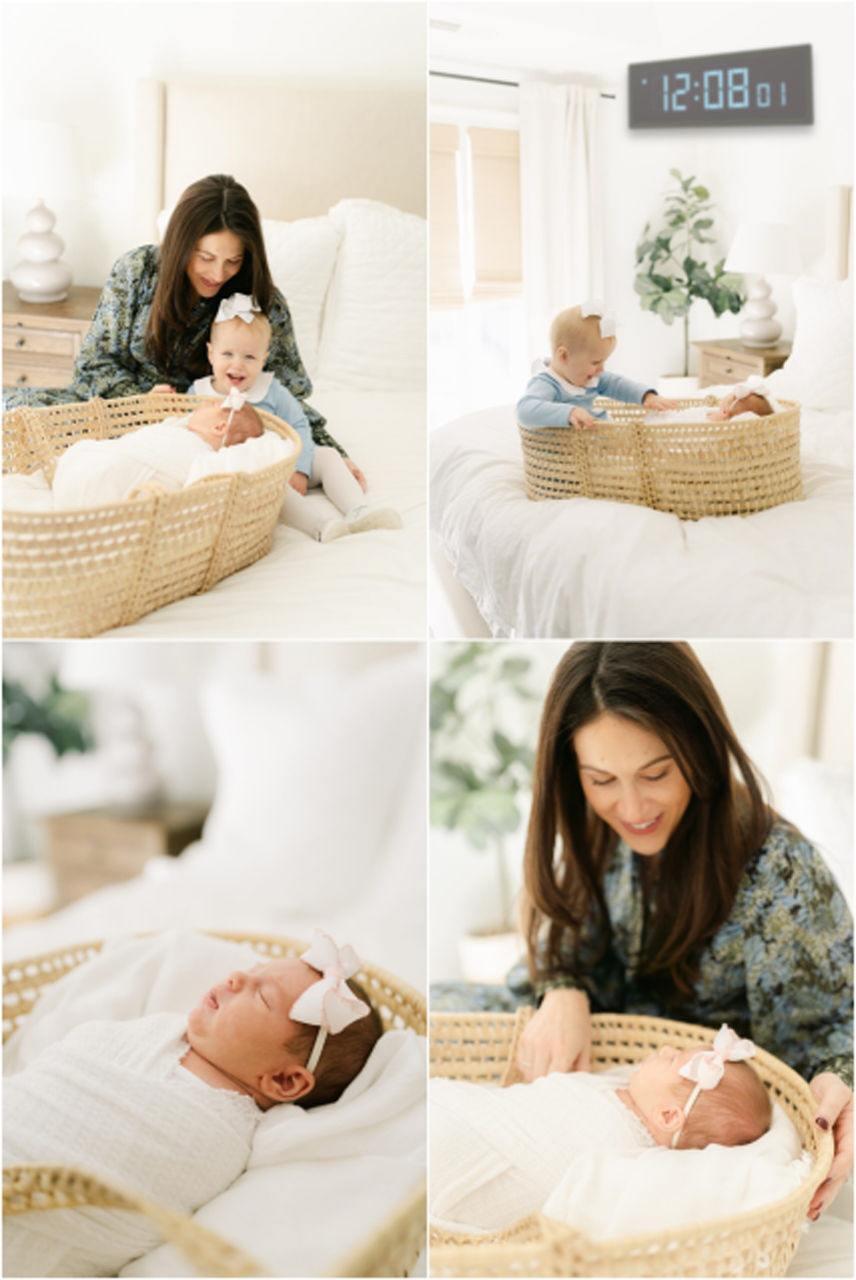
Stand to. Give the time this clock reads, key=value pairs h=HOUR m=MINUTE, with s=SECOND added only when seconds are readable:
h=12 m=8 s=1
